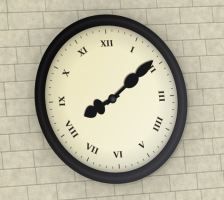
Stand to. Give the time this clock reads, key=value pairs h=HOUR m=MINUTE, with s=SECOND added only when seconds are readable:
h=8 m=9
